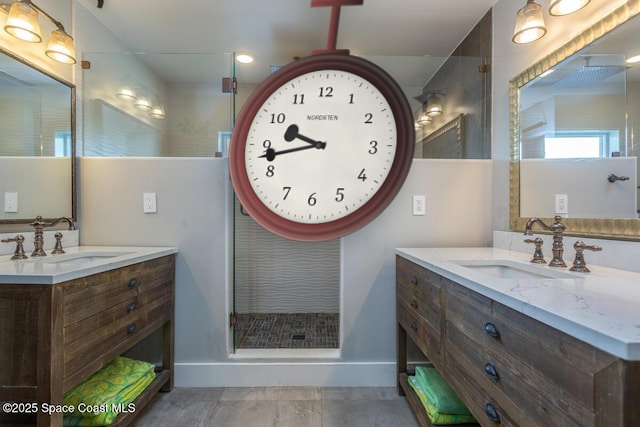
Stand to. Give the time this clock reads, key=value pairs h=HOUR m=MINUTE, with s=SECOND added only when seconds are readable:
h=9 m=43
